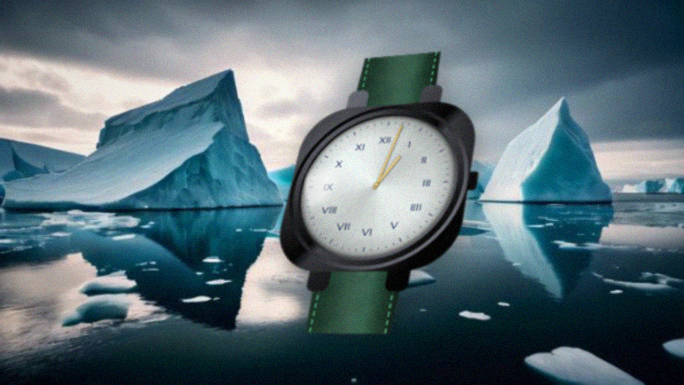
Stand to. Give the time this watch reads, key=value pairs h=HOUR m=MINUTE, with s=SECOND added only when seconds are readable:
h=1 m=2
